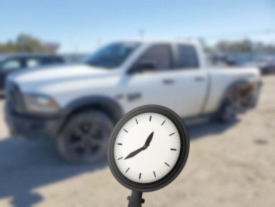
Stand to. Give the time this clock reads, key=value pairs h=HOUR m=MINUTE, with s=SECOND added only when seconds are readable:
h=12 m=39
